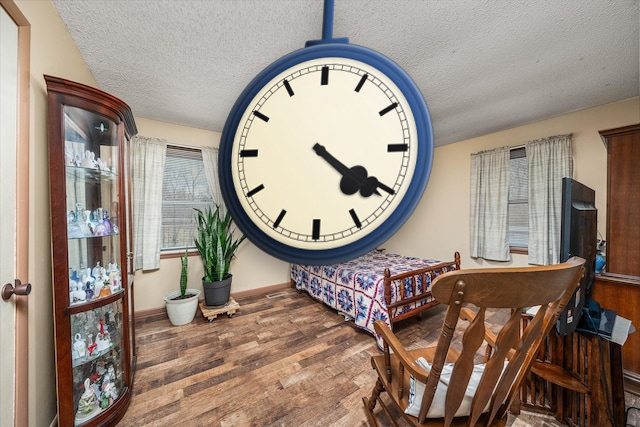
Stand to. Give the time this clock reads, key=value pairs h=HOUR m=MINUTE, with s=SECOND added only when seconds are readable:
h=4 m=21
